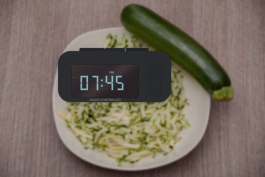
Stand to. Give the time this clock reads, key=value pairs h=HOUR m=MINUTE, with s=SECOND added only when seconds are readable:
h=7 m=45
